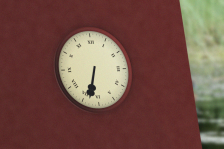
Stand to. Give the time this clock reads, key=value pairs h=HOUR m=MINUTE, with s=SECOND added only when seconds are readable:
h=6 m=33
